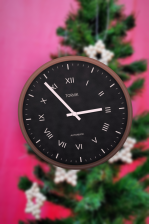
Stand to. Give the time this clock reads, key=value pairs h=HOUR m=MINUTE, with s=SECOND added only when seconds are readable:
h=2 m=54
